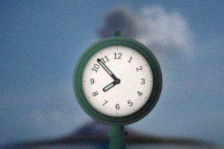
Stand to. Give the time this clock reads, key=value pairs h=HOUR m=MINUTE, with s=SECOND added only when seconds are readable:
h=7 m=53
